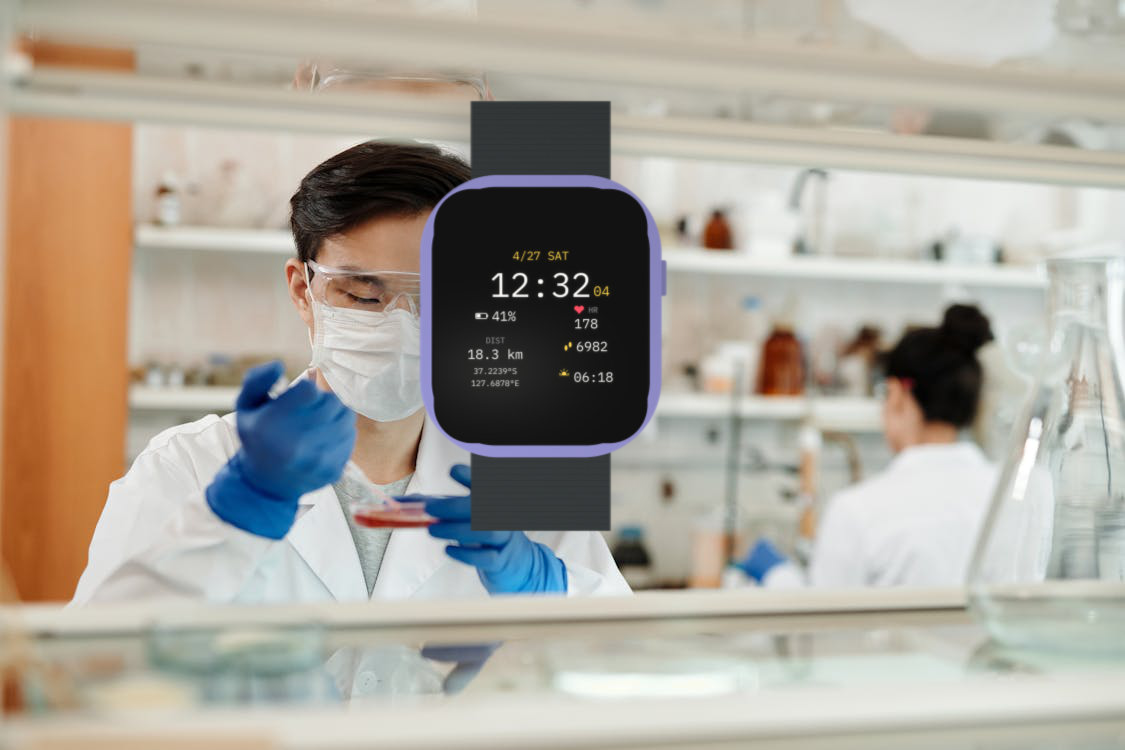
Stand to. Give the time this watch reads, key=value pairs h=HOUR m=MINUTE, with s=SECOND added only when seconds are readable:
h=12 m=32 s=4
